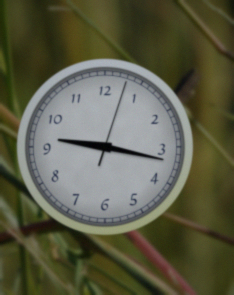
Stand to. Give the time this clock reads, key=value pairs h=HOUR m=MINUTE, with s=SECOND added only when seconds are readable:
h=9 m=17 s=3
